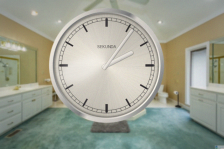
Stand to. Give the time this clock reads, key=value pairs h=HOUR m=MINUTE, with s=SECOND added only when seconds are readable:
h=2 m=6
